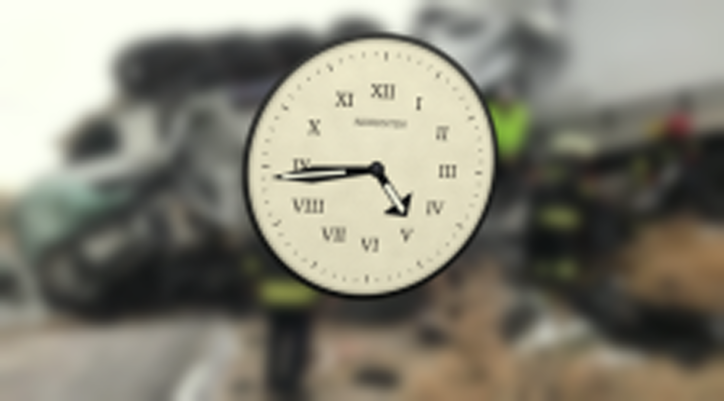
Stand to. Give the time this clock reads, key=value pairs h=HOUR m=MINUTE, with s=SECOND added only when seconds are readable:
h=4 m=44
